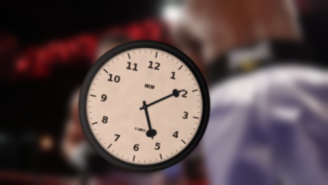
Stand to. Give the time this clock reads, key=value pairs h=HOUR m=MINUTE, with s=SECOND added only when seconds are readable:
h=5 m=9
